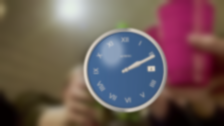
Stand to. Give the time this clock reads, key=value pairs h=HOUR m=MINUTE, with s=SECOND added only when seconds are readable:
h=2 m=11
